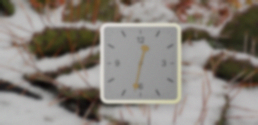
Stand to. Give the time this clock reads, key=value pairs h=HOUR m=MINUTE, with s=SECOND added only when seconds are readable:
h=12 m=32
